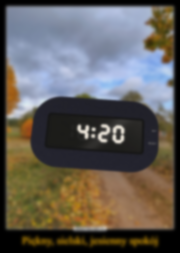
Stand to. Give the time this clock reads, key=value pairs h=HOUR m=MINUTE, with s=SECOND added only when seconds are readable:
h=4 m=20
